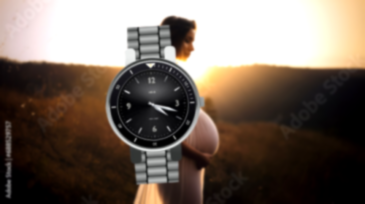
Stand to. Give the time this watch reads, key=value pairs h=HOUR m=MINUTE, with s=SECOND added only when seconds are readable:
h=4 m=18
